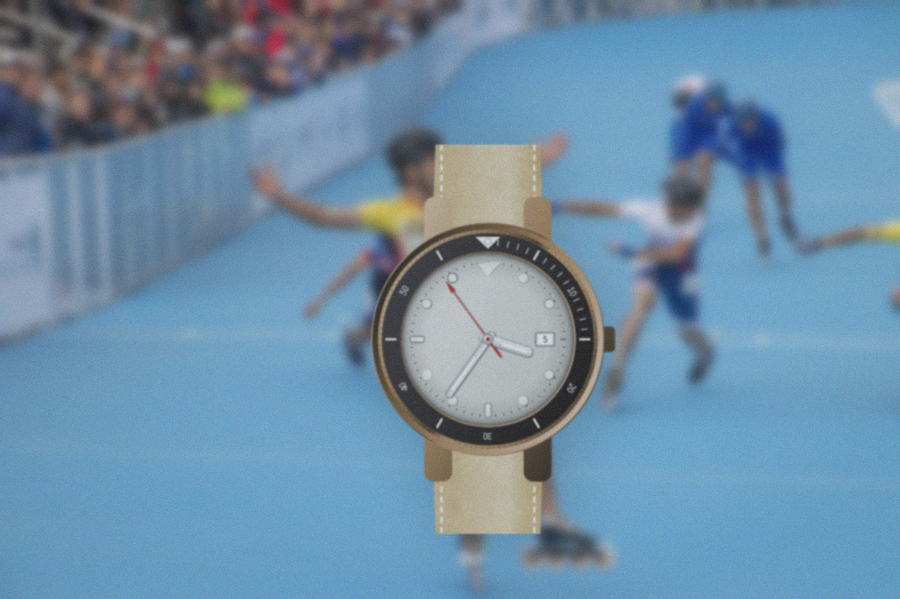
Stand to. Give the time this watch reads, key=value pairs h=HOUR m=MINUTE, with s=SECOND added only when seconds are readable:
h=3 m=35 s=54
